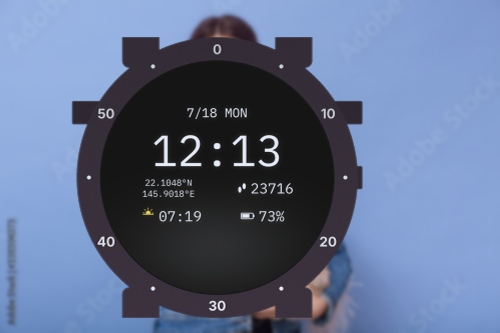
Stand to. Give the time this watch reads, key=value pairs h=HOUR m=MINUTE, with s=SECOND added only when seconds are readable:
h=12 m=13
